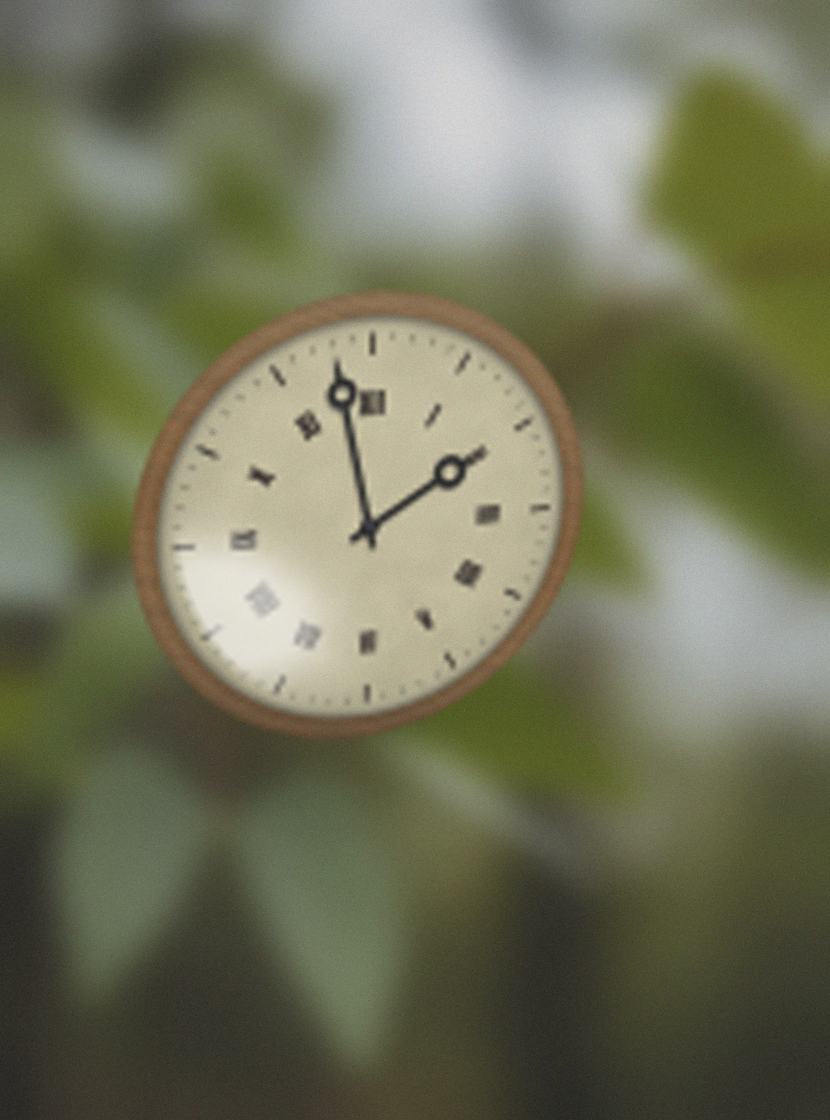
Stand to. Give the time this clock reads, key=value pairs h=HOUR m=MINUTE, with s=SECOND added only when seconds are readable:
h=1 m=58
